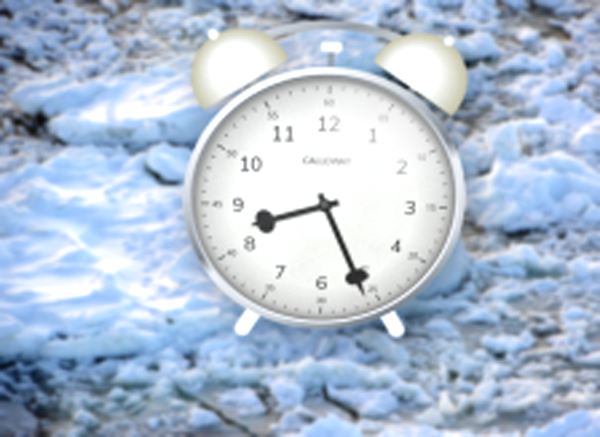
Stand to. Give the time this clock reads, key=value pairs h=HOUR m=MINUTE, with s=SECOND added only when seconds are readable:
h=8 m=26
